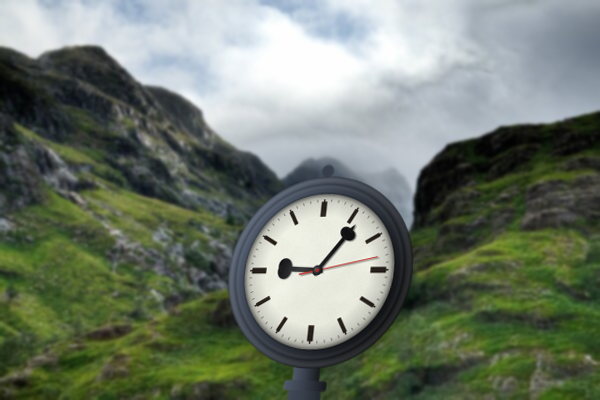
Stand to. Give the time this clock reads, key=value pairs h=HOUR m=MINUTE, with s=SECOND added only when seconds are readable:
h=9 m=6 s=13
